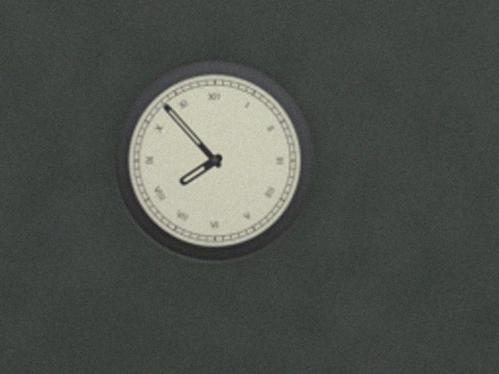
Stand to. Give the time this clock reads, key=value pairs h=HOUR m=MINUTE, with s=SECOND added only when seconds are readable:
h=7 m=53
